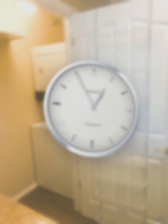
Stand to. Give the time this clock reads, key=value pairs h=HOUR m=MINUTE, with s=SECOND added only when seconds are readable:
h=12 m=55
